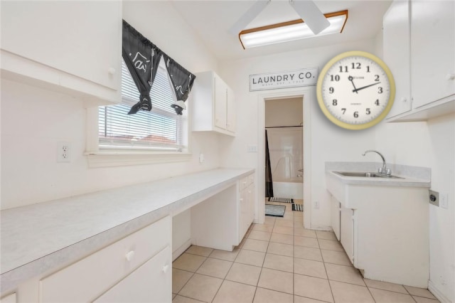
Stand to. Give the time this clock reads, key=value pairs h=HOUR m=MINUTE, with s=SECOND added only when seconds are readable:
h=11 m=12
